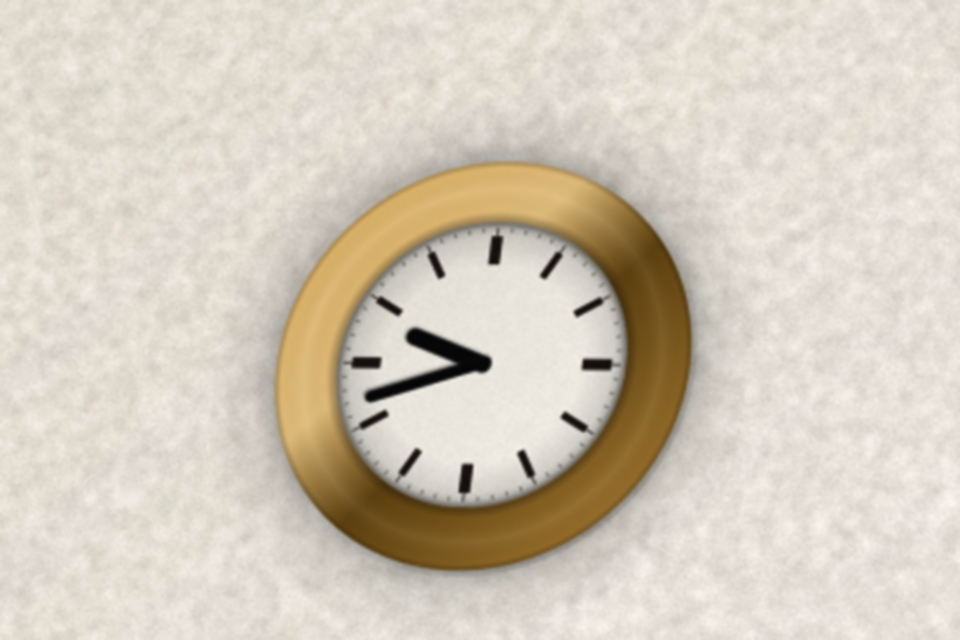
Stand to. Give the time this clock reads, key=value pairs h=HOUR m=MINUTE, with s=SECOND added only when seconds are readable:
h=9 m=42
